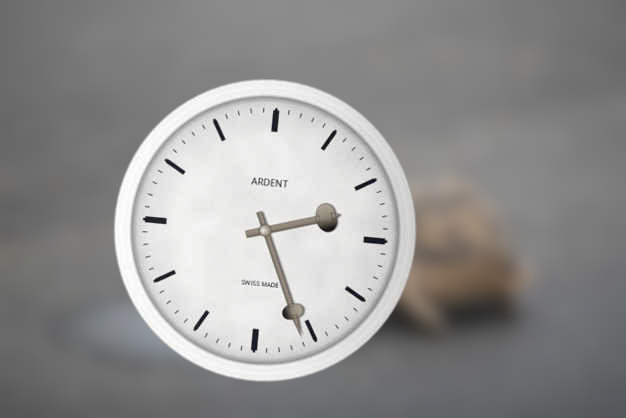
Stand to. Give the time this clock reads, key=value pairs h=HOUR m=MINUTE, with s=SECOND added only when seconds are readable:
h=2 m=26
